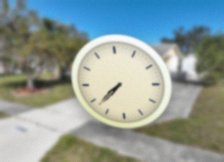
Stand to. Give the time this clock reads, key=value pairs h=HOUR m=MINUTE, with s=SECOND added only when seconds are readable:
h=7 m=38
